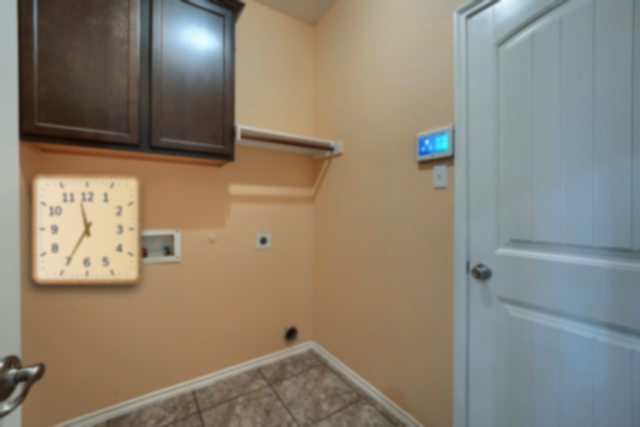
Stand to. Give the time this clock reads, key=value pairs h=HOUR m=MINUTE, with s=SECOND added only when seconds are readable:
h=11 m=35
